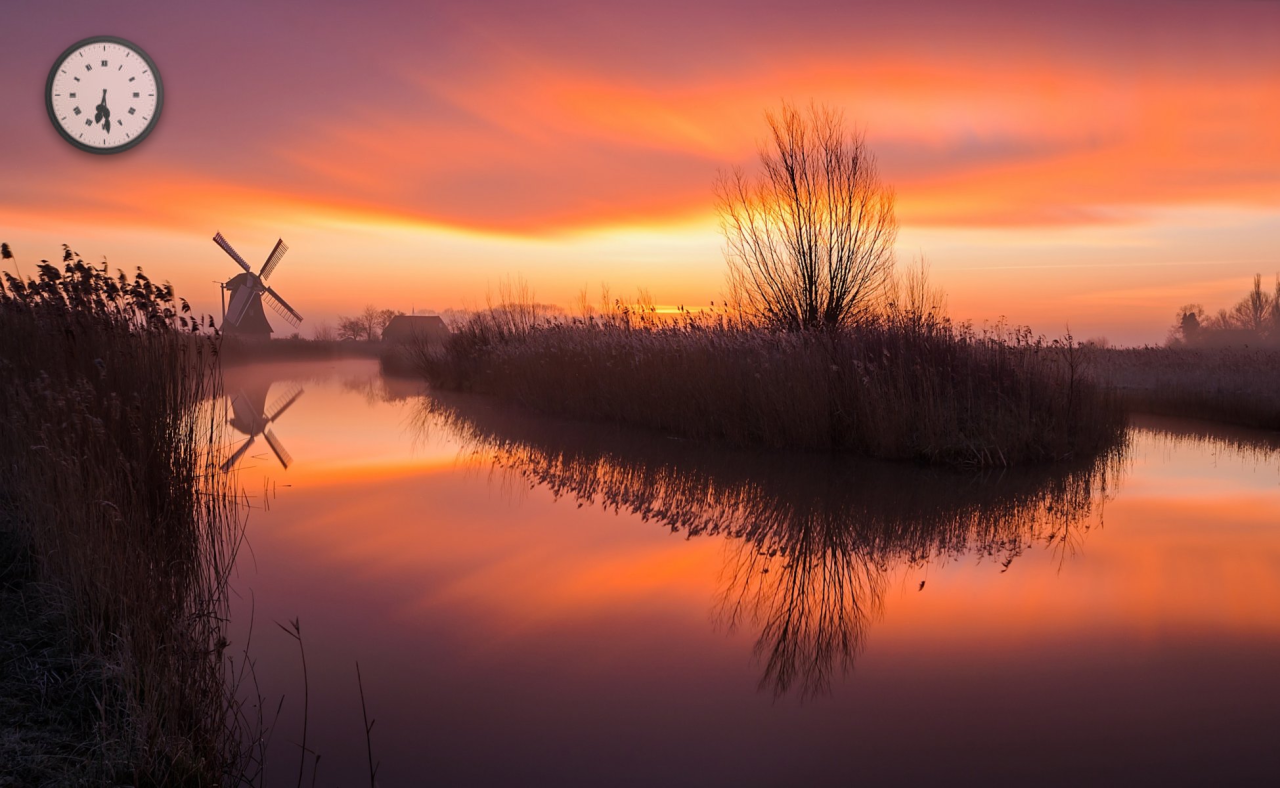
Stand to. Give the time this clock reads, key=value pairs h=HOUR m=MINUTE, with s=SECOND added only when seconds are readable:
h=6 m=29
